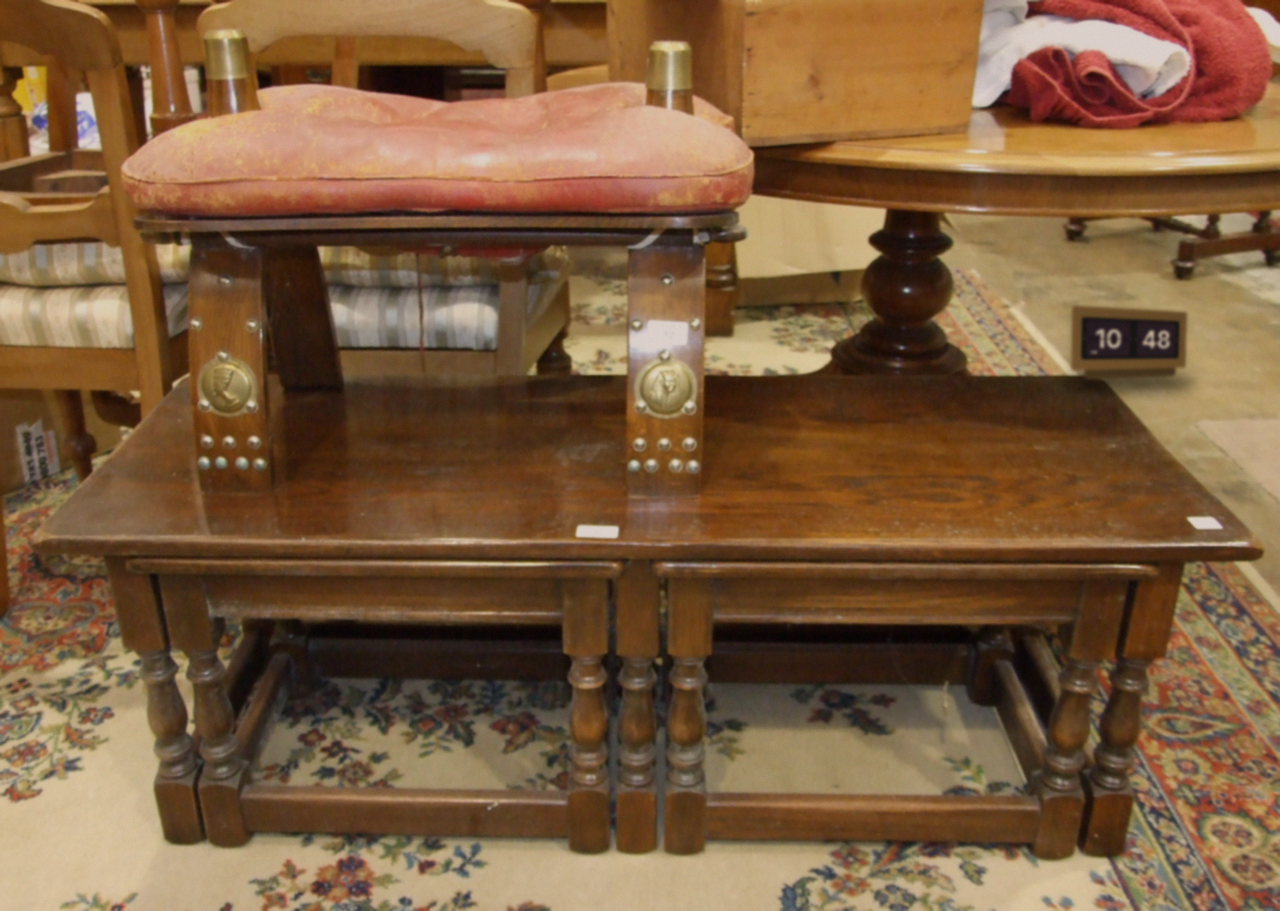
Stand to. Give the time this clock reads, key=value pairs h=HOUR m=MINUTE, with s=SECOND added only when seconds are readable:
h=10 m=48
